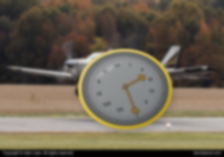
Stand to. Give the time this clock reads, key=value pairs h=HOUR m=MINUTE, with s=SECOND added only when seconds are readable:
h=2 m=30
